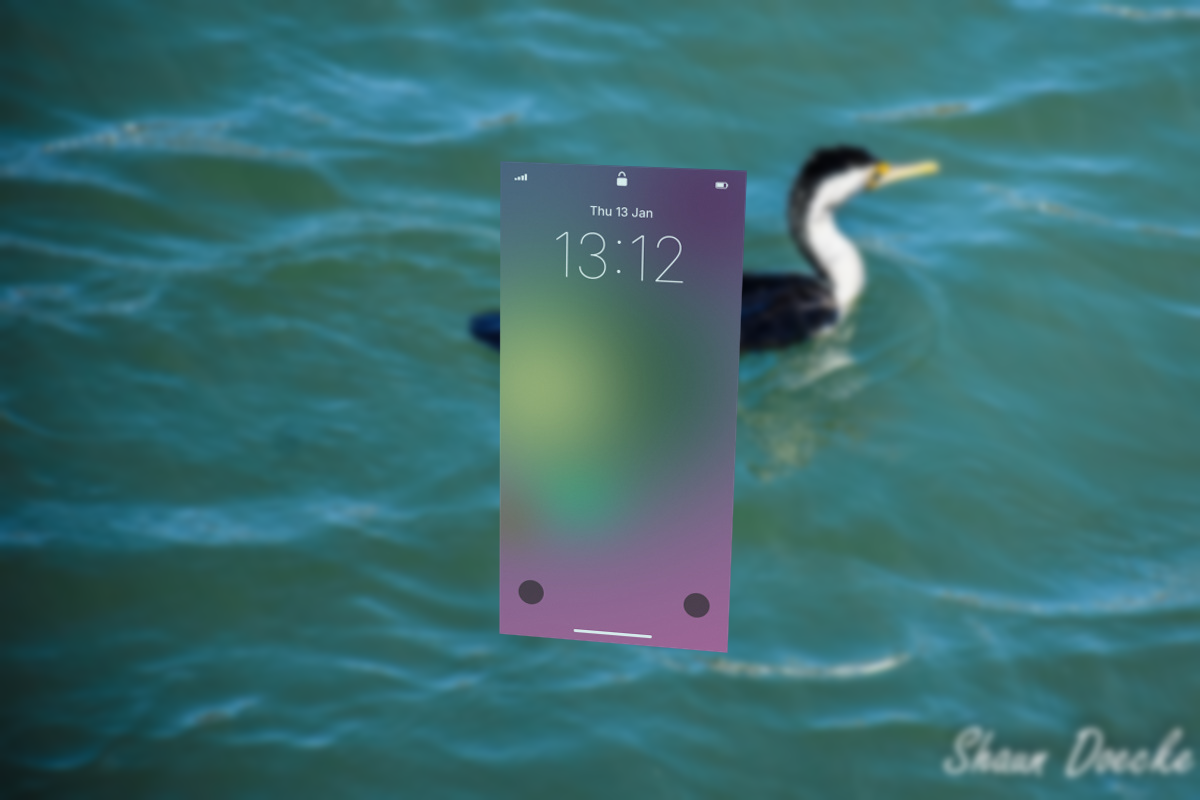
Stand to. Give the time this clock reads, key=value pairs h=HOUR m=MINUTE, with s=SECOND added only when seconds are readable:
h=13 m=12
